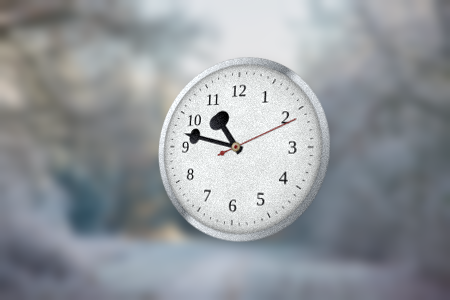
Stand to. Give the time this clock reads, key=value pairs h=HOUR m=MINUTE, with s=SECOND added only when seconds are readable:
h=10 m=47 s=11
